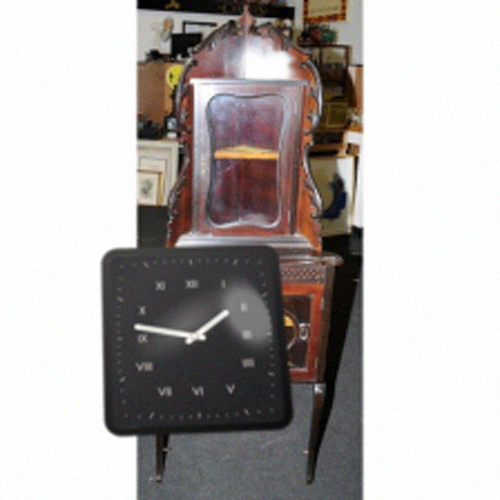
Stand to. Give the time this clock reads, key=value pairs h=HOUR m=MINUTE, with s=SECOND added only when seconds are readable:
h=1 m=47
